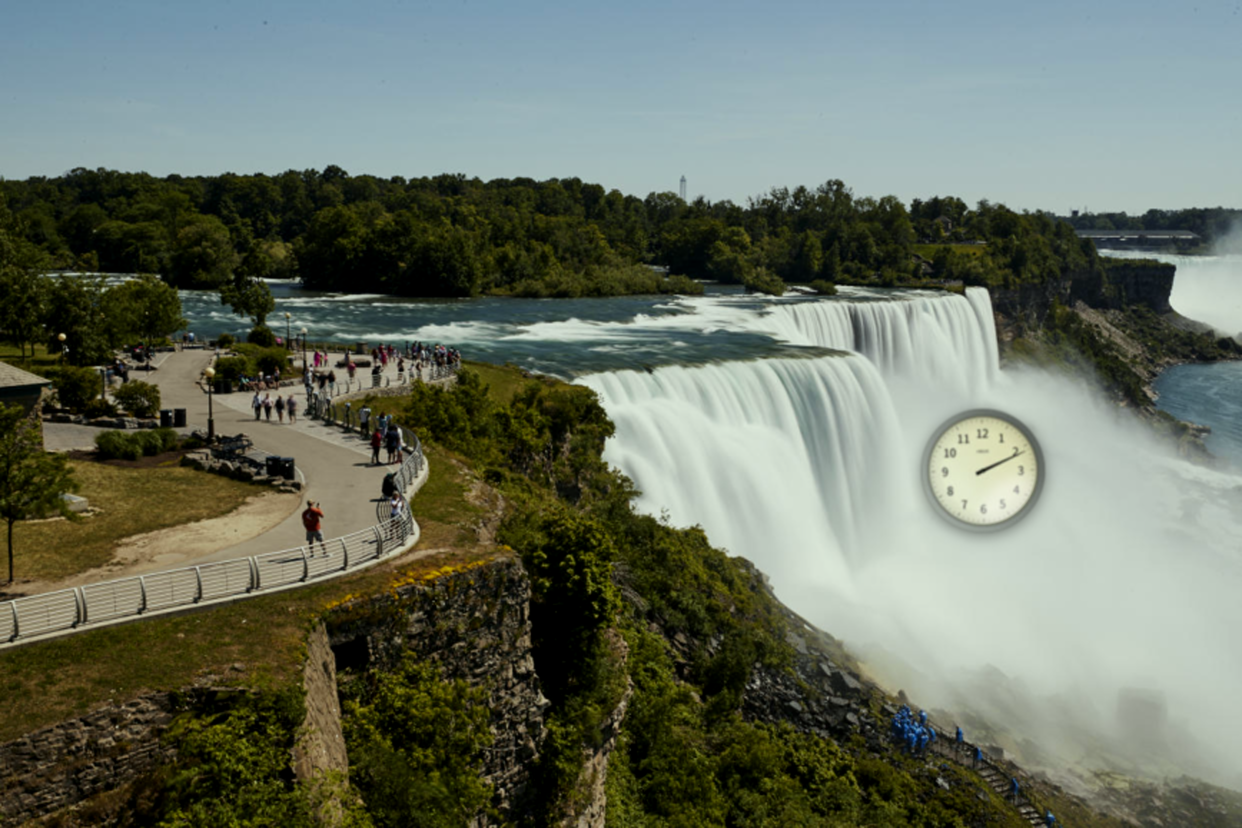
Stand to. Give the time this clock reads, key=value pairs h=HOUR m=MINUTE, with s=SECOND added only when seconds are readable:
h=2 m=11
